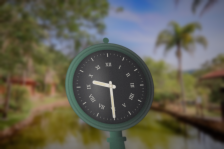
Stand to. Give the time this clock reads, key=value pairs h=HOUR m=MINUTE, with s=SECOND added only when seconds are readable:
h=9 m=30
